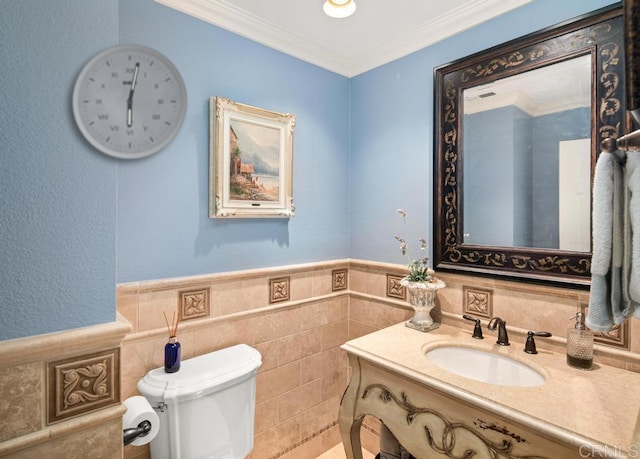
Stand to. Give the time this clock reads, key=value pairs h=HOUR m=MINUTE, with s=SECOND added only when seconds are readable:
h=6 m=2
